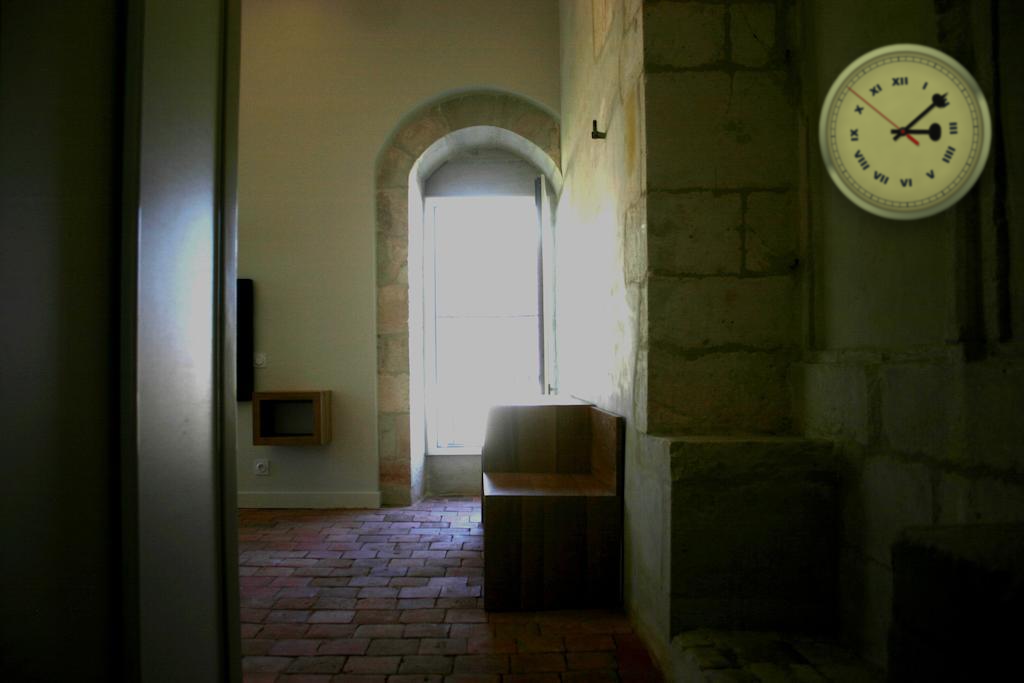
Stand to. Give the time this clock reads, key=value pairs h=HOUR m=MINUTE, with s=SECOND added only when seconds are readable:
h=3 m=8 s=52
